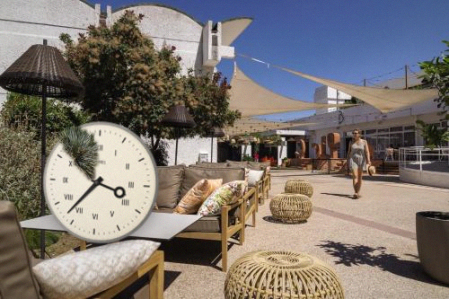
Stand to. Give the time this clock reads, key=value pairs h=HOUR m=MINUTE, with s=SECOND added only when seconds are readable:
h=3 m=37
